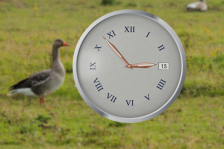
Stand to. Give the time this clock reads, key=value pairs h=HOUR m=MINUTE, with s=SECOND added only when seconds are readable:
h=2 m=53
